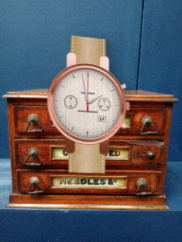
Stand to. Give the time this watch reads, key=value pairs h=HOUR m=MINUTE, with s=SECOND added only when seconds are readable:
h=1 m=58
